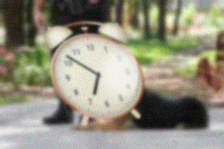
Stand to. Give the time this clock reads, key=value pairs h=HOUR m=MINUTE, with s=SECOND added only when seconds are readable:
h=6 m=52
